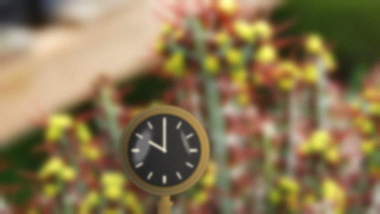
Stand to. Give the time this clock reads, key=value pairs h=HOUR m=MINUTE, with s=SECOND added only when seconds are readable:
h=10 m=0
